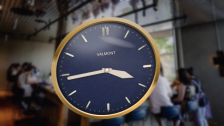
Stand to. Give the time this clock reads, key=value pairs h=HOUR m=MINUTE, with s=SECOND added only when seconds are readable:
h=3 m=44
